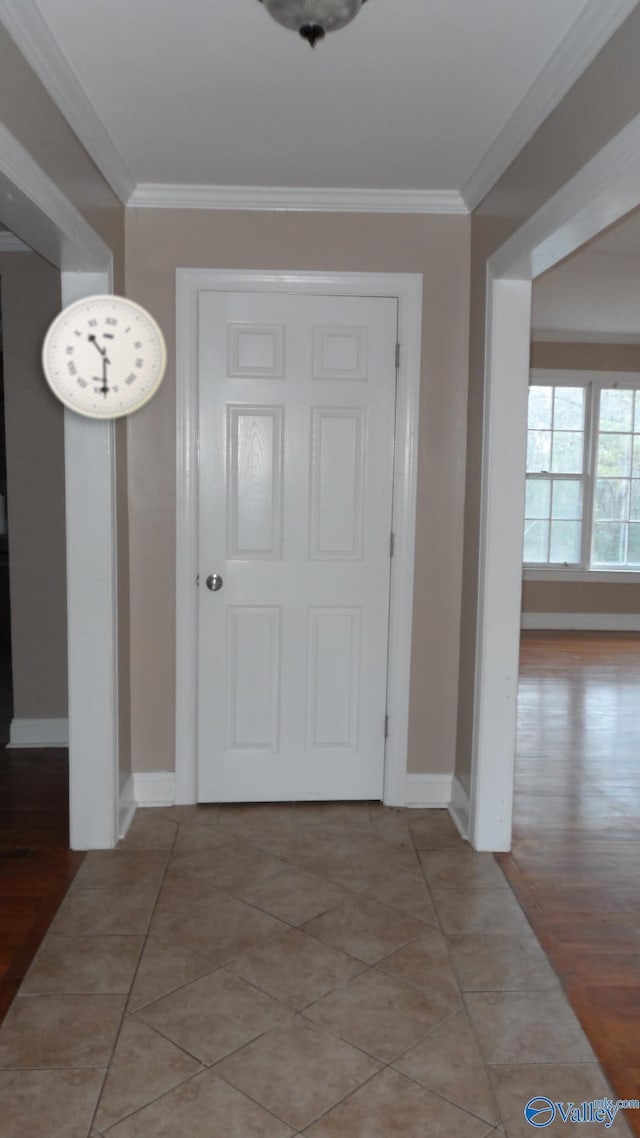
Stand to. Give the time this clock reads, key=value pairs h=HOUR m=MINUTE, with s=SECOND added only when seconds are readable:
h=10 m=28
